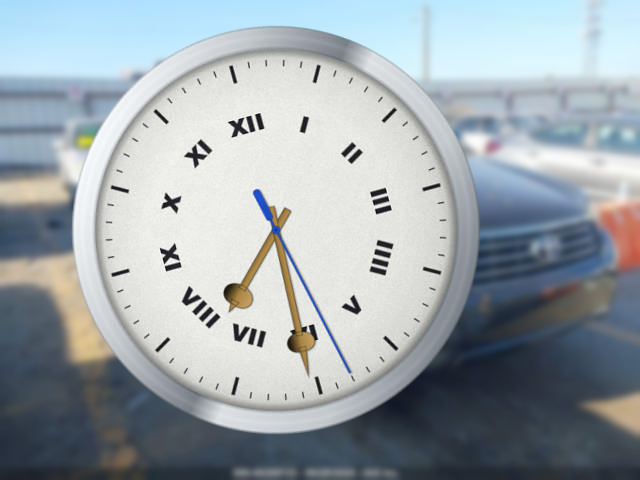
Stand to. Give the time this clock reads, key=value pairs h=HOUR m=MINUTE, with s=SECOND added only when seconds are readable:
h=7 m=30 s=28
